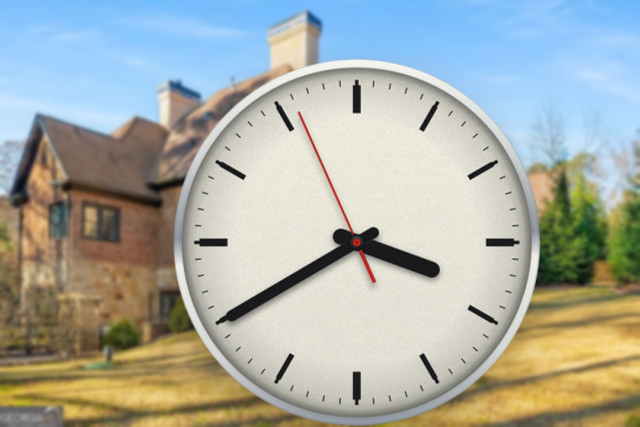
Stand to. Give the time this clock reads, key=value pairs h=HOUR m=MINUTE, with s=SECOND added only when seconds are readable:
h=3 m=39 s=56
